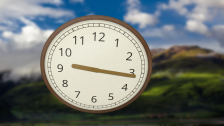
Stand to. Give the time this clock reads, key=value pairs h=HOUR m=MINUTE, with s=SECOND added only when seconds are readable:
h=9 m=16
